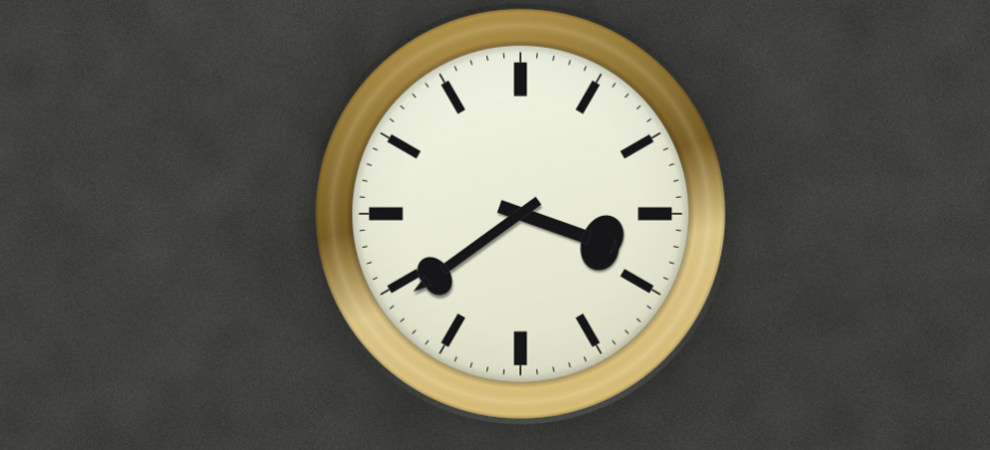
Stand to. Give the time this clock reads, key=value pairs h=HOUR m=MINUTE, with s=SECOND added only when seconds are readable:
h=3 m=39
